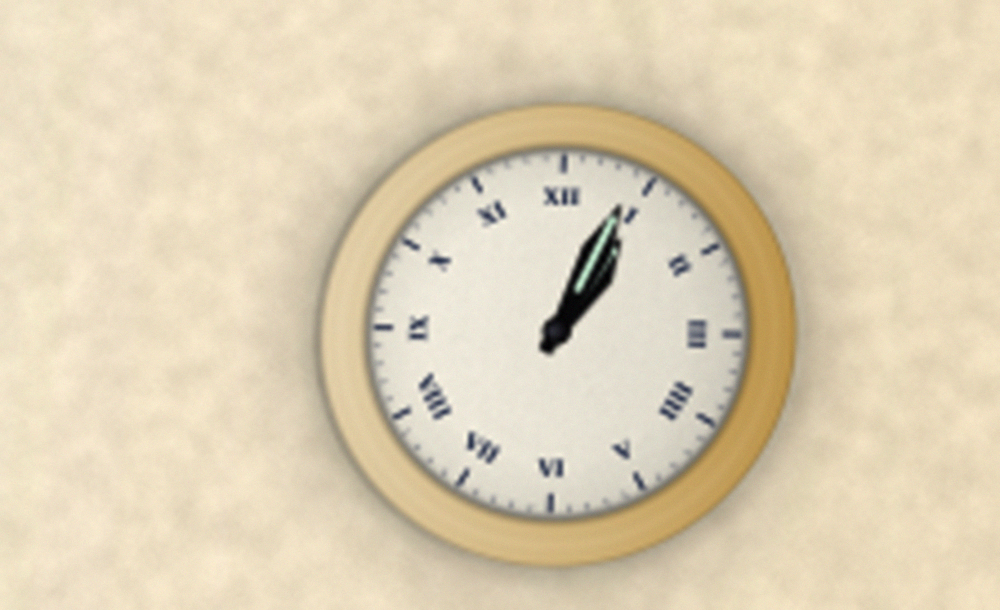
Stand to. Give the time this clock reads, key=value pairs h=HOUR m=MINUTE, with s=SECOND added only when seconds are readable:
h=1 m=4
